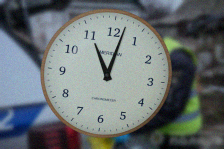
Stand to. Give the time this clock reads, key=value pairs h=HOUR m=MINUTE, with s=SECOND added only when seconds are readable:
h=11 m=2
